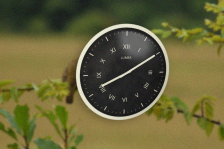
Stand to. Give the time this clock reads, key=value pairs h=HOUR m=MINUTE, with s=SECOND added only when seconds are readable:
h=8 m=10
